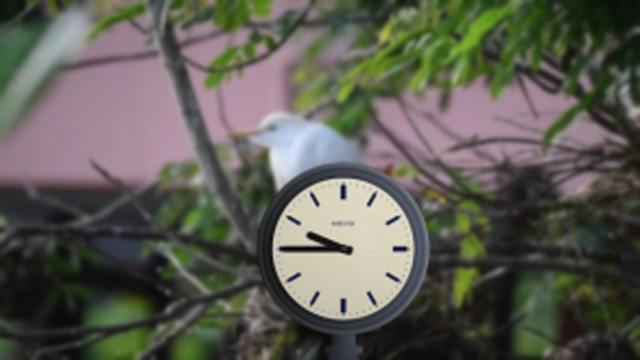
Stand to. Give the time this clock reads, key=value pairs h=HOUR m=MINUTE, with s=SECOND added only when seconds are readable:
h=9 m=45
